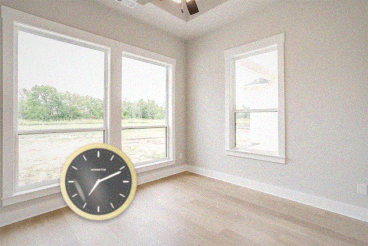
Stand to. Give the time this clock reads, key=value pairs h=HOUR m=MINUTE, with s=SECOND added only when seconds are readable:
h=7 m=11
